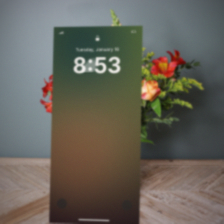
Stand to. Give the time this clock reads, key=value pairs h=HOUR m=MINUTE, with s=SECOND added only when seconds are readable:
h=8 m=53
